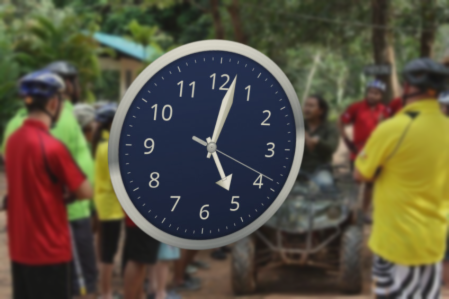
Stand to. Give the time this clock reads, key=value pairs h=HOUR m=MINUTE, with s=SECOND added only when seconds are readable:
h=5 m=2 s=19
